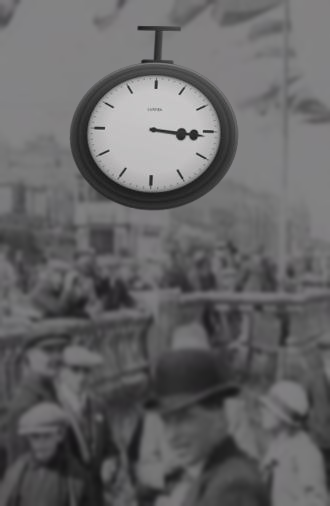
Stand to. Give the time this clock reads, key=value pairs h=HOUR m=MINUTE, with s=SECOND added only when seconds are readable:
h=3 m=16
